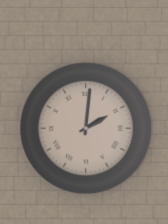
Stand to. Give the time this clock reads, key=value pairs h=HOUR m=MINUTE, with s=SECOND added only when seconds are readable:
h=2 m=1
